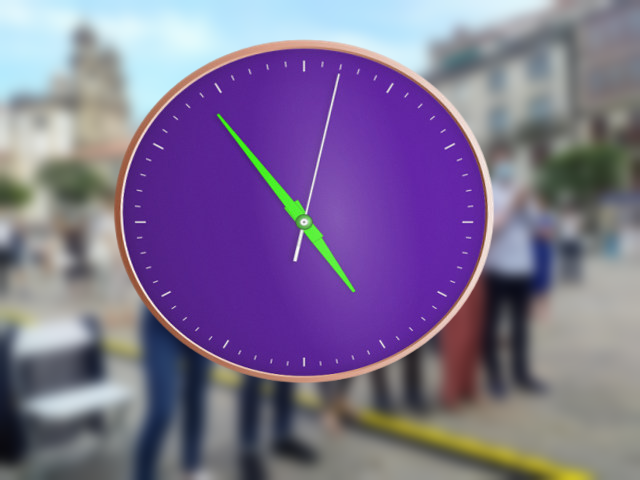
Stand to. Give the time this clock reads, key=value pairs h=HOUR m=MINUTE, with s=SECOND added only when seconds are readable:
h=4 m=54 s=2
